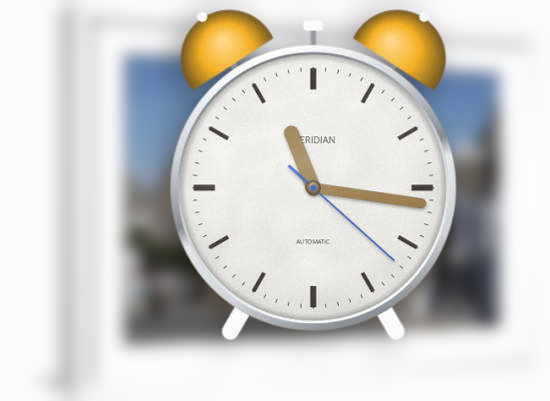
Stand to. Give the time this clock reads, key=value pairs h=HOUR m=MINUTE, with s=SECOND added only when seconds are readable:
h=11 m=16 s=22
